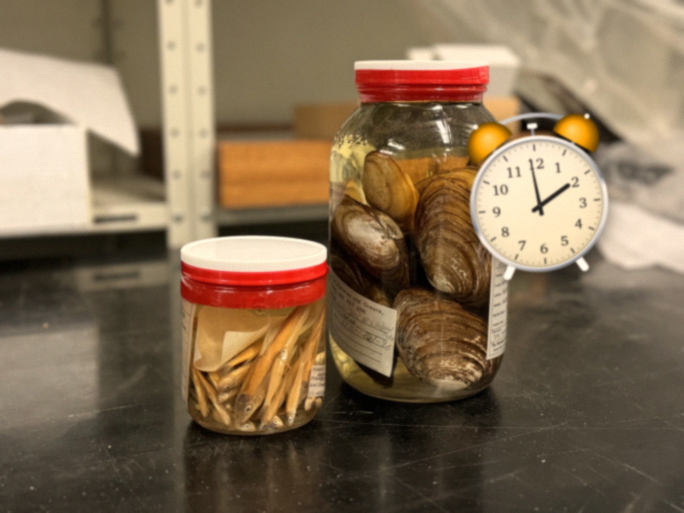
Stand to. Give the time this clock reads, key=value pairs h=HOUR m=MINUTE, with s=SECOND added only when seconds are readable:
h=1 m=59
